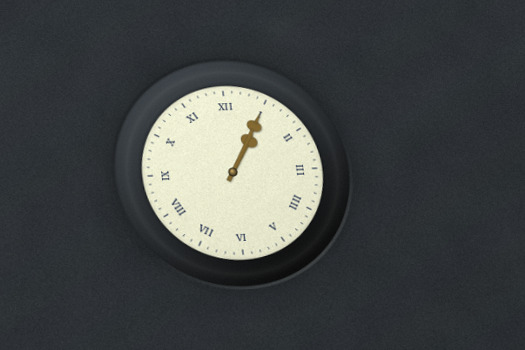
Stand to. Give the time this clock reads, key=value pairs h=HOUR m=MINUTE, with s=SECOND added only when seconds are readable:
h=1 m=5
